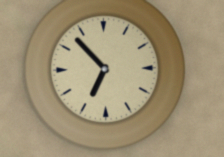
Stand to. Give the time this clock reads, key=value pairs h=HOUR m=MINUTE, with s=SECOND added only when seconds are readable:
h=6 m=53
